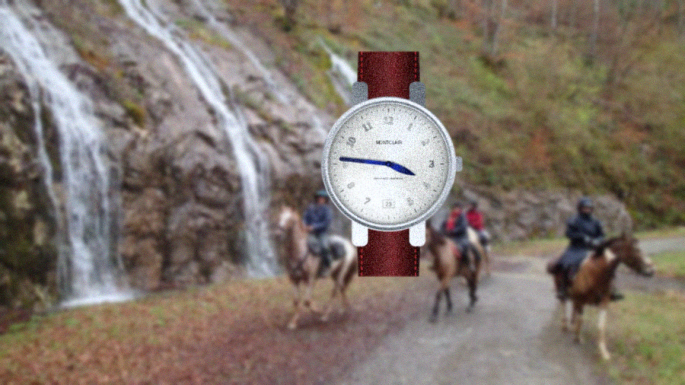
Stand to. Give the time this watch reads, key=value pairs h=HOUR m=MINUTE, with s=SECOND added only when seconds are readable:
h=3 m=46
